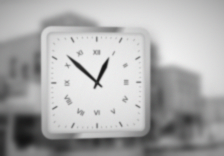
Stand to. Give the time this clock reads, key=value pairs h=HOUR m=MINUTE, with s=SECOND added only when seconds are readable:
h=12 m=52
